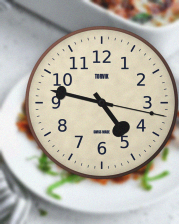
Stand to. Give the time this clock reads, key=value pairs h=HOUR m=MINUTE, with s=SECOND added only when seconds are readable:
h=4 m=47 s=17
